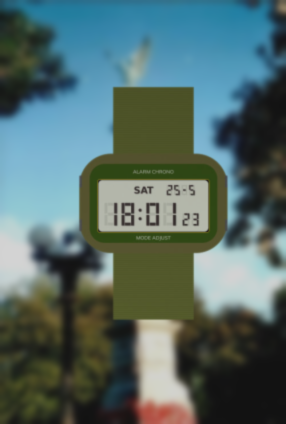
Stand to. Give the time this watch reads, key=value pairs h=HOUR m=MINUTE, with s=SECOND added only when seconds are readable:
h=18 m=1 s=23
